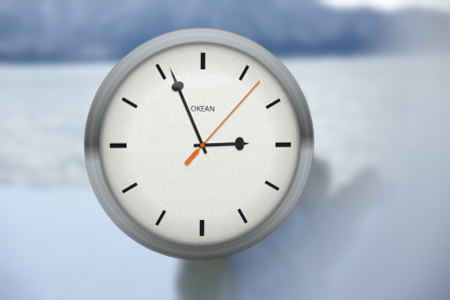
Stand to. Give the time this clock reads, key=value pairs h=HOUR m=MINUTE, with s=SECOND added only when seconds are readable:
h=2 m=56 s=7
